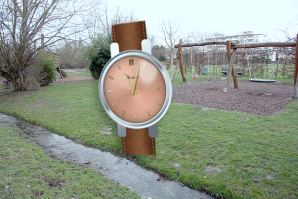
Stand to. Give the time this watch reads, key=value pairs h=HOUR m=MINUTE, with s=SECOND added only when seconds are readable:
h=11 m=3
